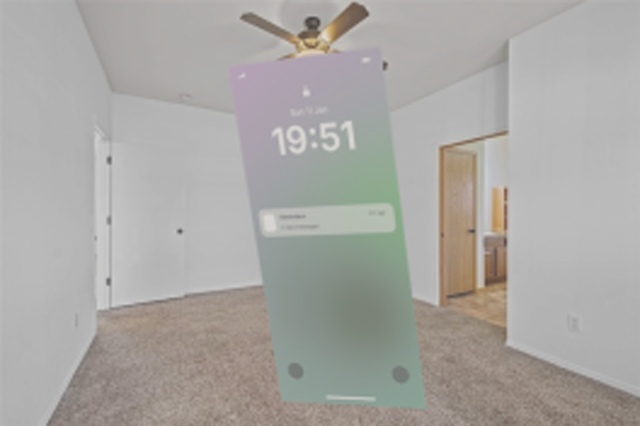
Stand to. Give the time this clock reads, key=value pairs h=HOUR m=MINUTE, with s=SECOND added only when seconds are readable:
h=19 m=51
